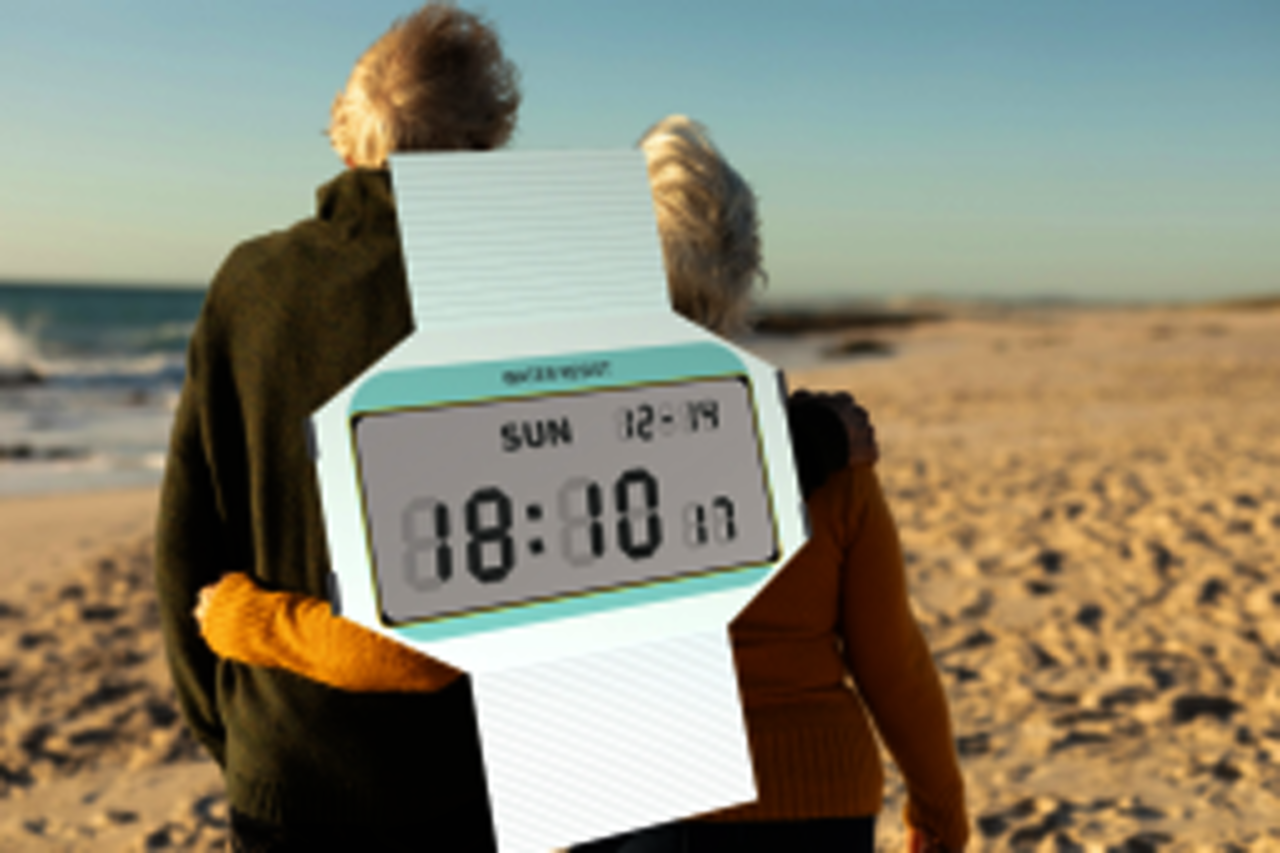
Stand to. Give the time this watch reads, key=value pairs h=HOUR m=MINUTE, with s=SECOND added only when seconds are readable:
h=18 m=10 s=17
